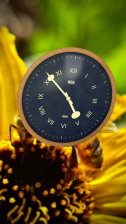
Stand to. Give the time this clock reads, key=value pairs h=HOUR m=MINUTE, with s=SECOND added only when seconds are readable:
h=4 m=52
